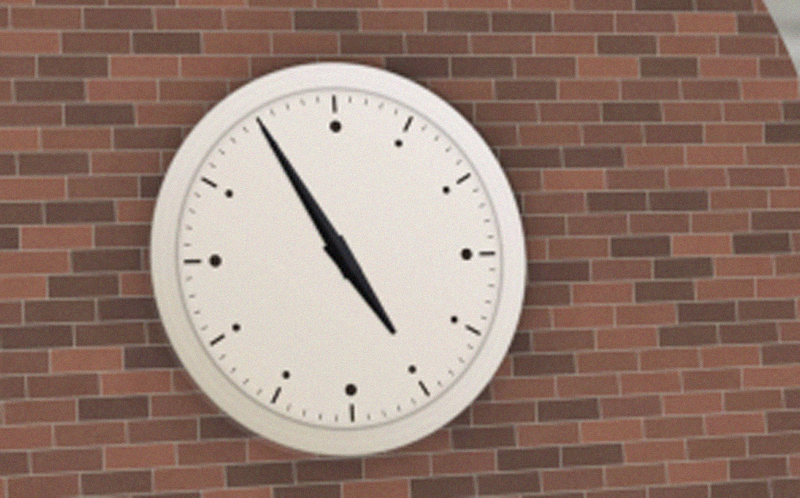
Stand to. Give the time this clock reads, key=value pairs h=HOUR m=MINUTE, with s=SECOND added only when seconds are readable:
h=4 m=55
